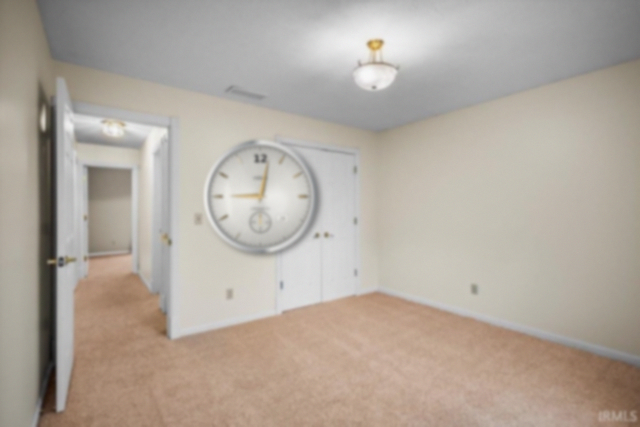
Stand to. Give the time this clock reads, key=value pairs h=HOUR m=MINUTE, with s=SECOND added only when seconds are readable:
h=9 m=2
